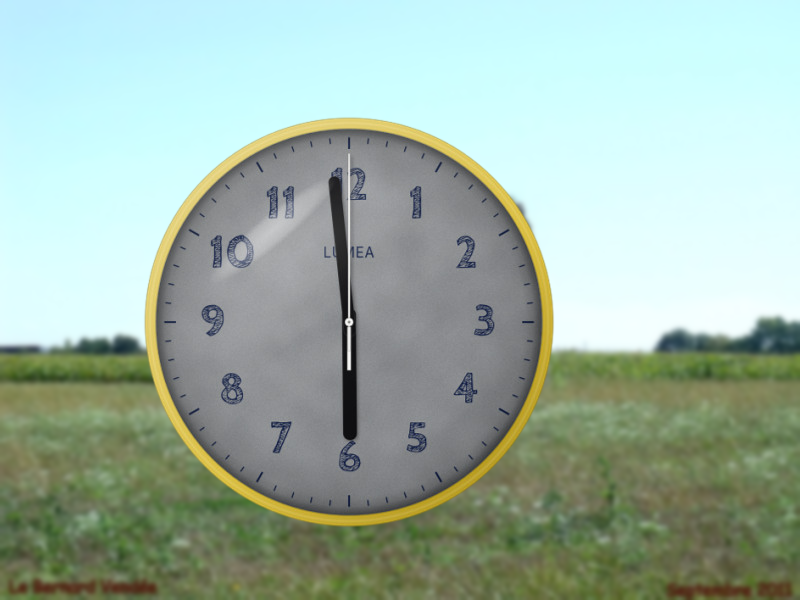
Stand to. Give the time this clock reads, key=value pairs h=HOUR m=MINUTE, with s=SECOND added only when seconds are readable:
h=5 m=59 s=0
